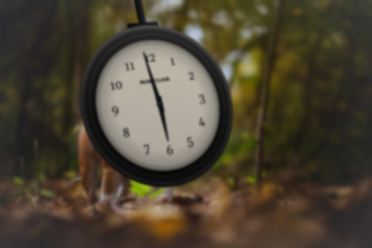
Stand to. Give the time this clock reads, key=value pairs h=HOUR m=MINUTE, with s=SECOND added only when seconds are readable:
h=5 m=59
